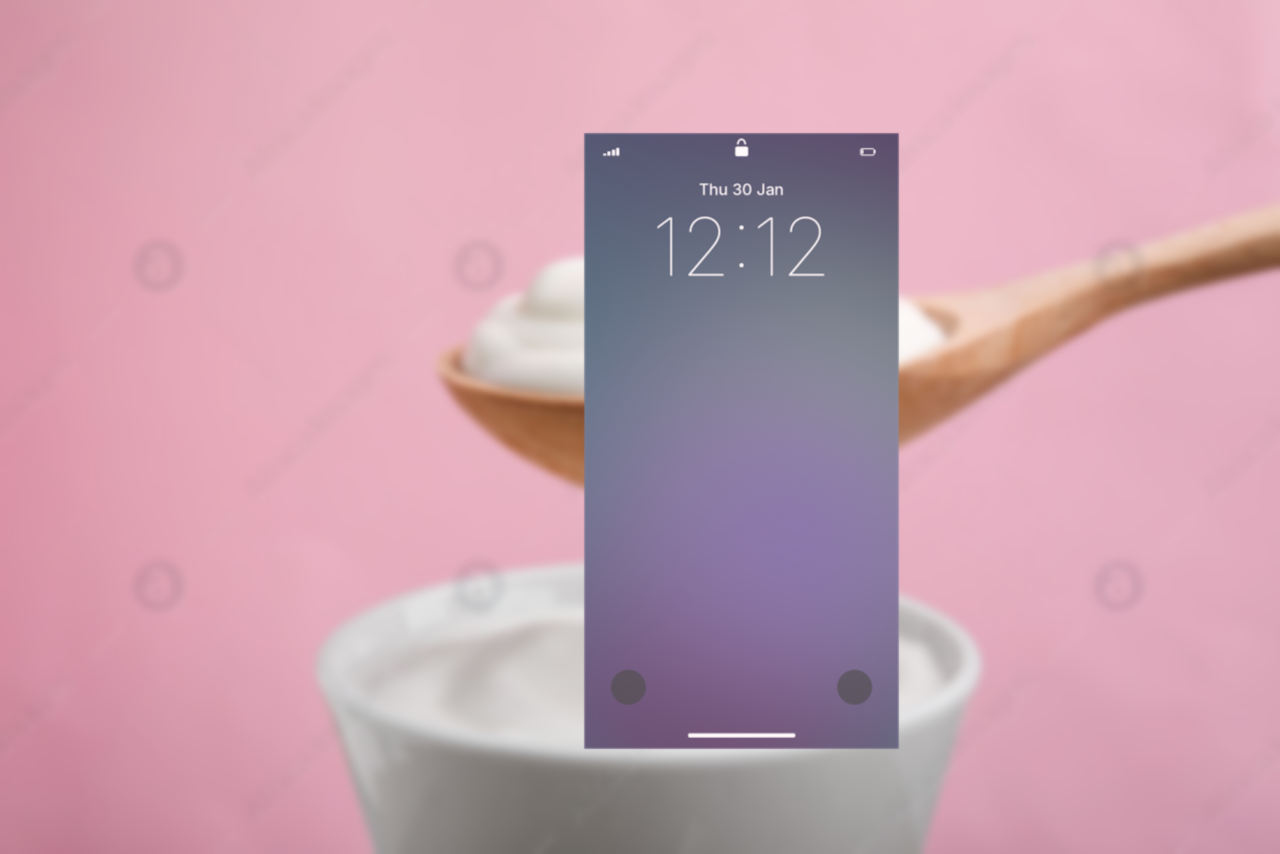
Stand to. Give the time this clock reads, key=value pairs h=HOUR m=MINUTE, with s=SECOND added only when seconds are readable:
h=12 m=12
